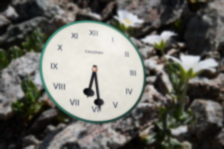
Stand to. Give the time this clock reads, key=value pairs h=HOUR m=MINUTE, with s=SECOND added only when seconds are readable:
h=6 m=29
